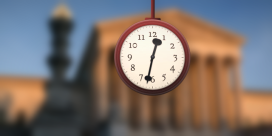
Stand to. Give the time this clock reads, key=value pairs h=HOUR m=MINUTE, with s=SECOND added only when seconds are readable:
h=12 m=32
